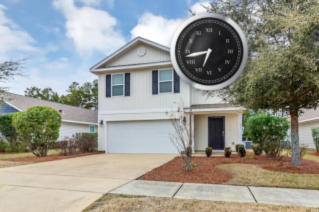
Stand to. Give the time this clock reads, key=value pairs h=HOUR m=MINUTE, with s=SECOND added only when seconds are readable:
h=6 m=43
